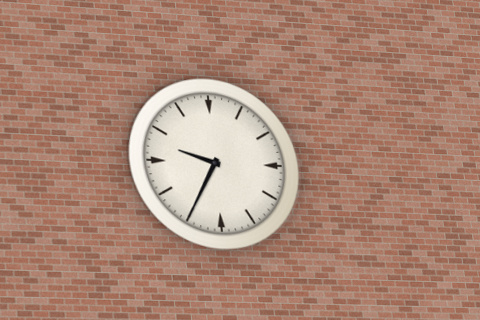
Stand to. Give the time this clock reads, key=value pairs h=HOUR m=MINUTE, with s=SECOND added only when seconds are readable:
h=9 m=35
